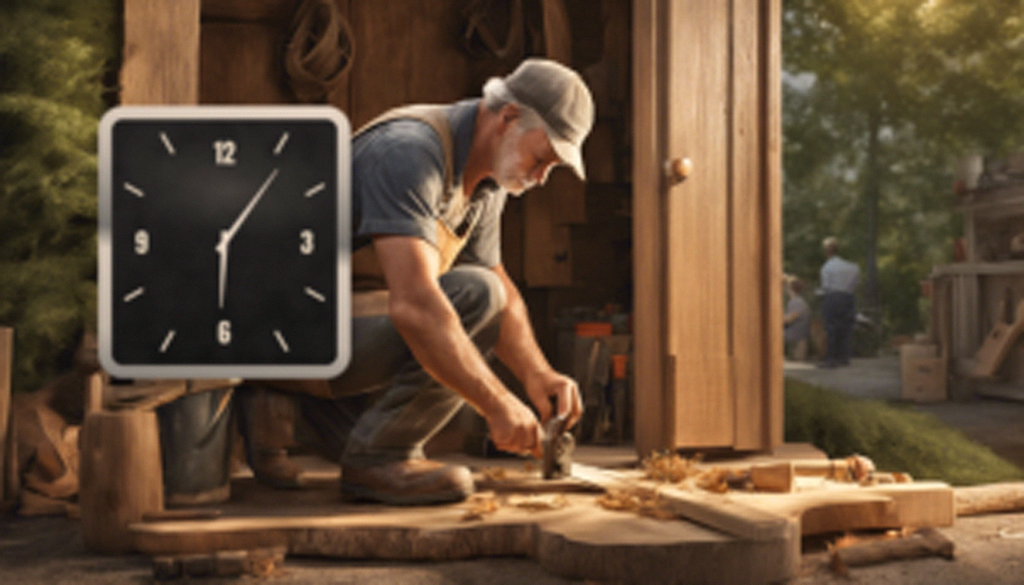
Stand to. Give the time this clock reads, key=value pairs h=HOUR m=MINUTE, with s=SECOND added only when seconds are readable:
h=6 m=6
